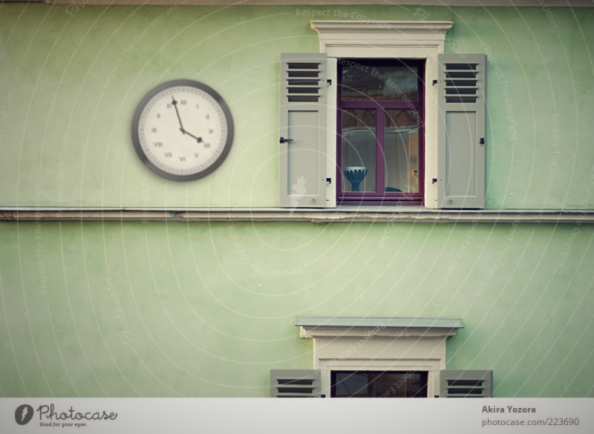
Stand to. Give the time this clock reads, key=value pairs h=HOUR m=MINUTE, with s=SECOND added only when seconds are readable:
h=3 m=57
